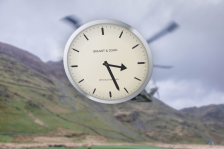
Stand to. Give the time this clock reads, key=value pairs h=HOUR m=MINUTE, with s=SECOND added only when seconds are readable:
h=3 m=27
